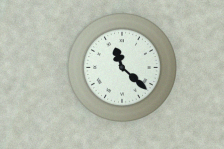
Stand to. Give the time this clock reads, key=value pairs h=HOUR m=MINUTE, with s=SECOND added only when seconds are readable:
h=11 m=22
